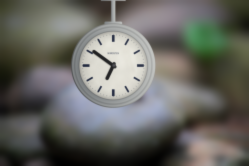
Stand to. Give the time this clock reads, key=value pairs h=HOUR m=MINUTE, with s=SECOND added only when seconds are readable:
h=6 m=51
